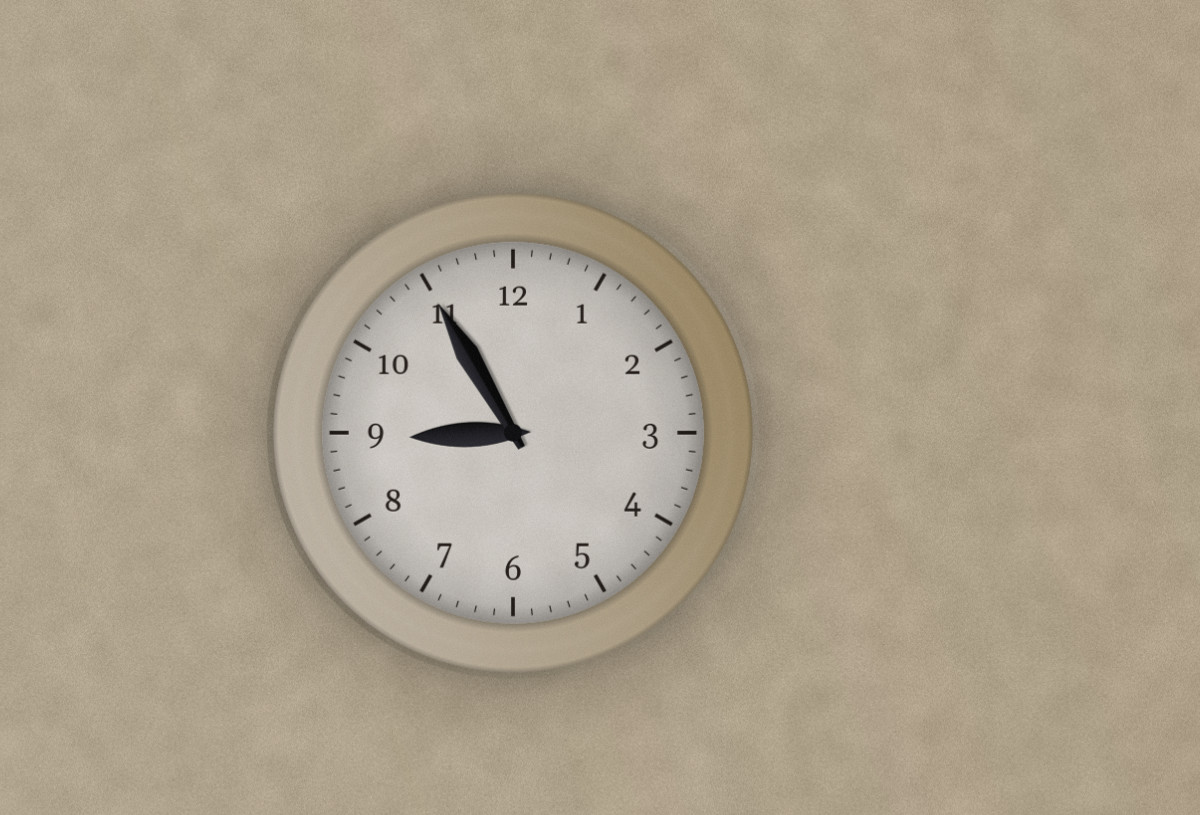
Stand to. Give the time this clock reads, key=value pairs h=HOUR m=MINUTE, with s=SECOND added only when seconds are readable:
h=8 m=55
